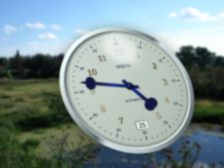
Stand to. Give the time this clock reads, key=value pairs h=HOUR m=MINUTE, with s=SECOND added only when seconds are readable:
h=4 m=47
